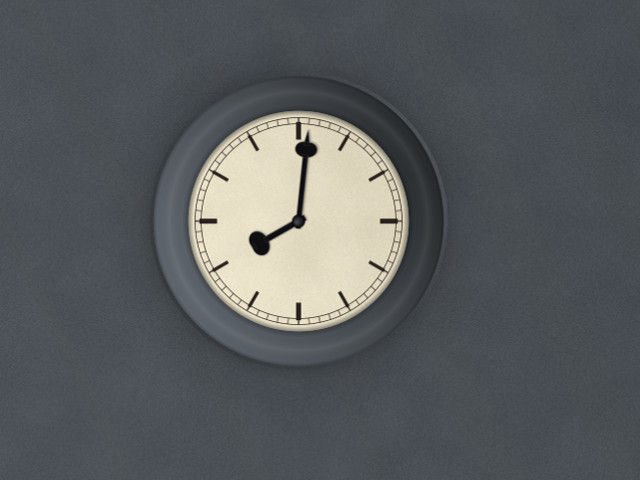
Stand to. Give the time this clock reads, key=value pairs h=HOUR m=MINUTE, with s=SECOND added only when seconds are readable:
h=8 m=1
